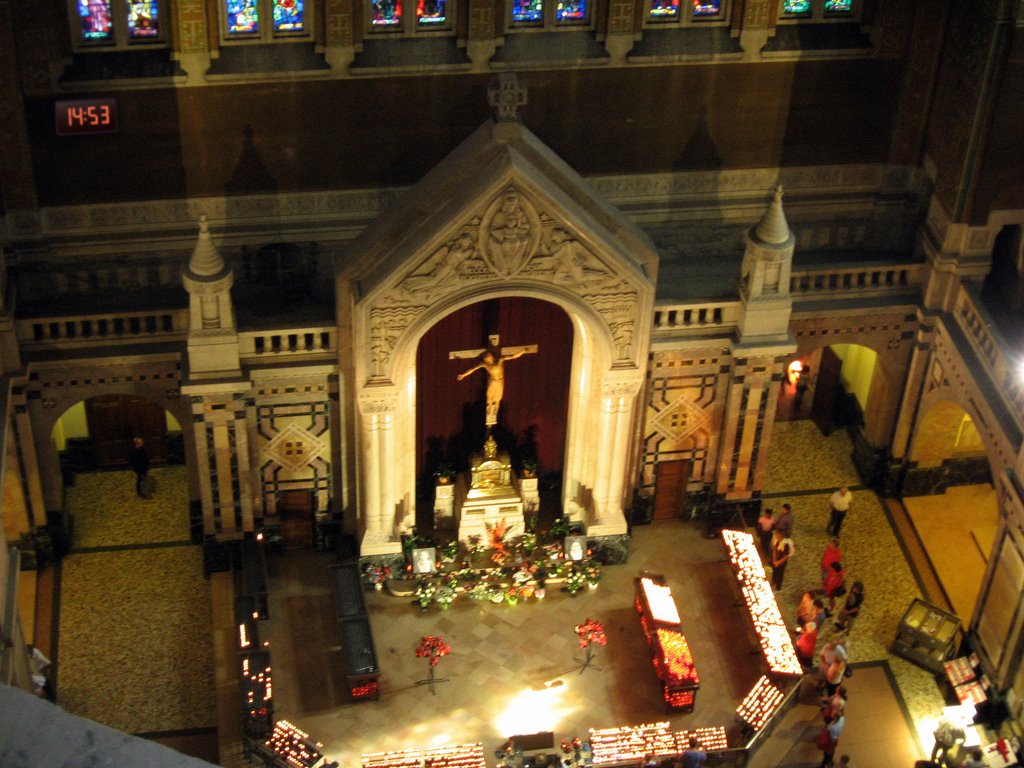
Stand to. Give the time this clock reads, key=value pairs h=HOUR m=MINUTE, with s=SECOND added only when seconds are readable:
h=14 m=53
